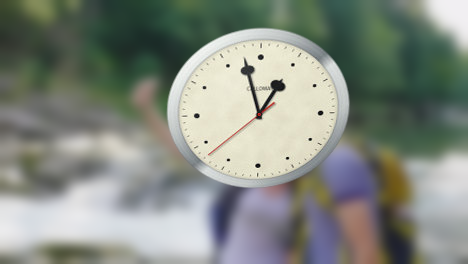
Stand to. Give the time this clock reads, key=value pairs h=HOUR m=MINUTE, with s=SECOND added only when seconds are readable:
h=12 m=57 s=38
